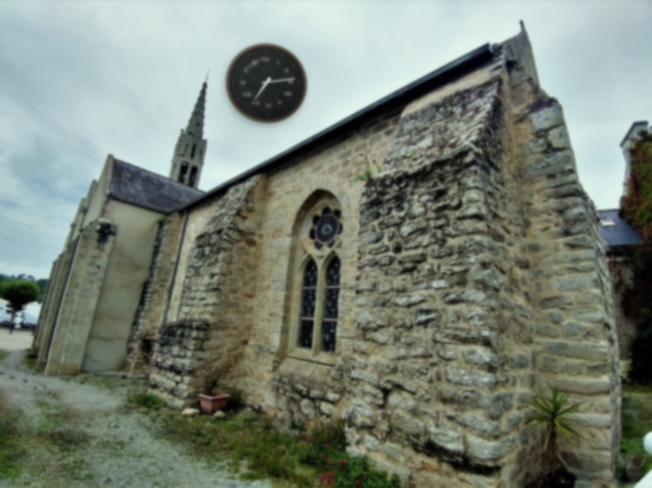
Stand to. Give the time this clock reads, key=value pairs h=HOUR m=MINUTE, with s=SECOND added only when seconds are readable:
h=7 m=14
